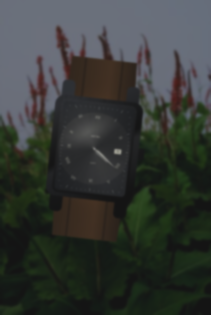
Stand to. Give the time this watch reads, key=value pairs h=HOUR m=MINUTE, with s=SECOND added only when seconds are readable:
h=4 m=21
